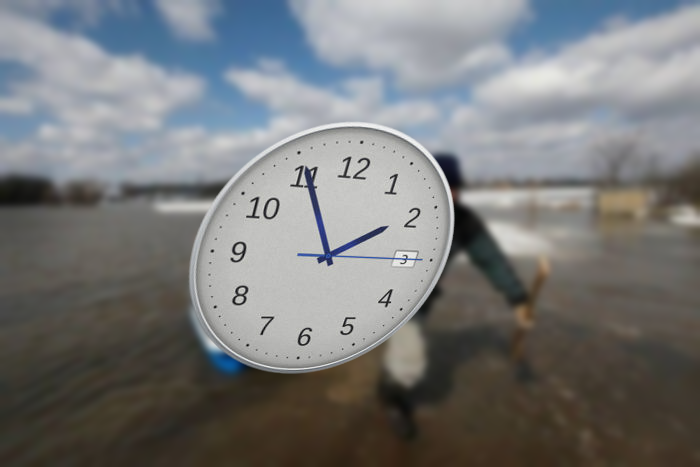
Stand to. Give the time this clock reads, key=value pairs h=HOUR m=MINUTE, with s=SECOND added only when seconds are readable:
h=1 m=55 s=15
